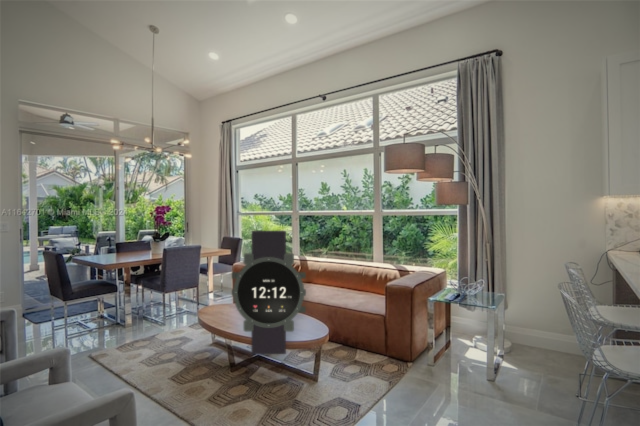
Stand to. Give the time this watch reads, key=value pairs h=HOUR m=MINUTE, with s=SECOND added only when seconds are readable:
h=12 m=12
